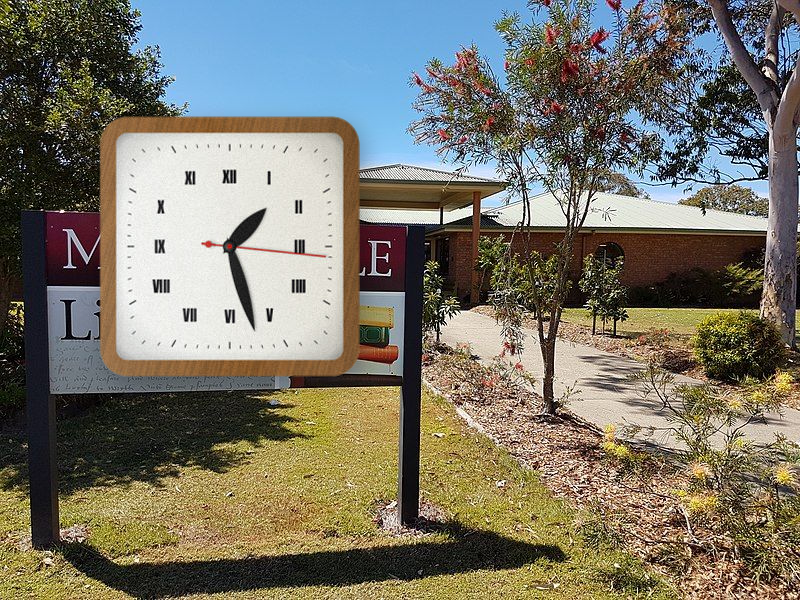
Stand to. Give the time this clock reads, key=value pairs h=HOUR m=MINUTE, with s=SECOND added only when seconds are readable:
h=1 m=27 s=16
